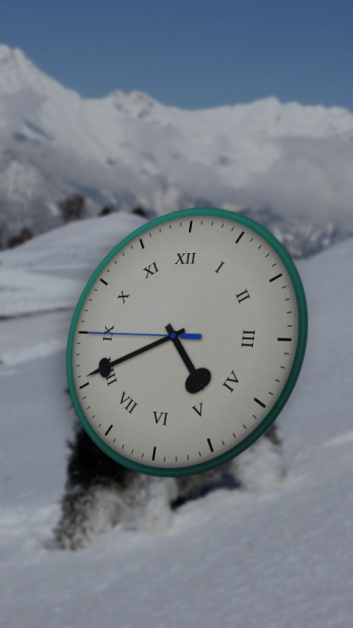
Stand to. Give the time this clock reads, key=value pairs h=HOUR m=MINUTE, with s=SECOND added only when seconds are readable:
h=4 m=40 s=45
